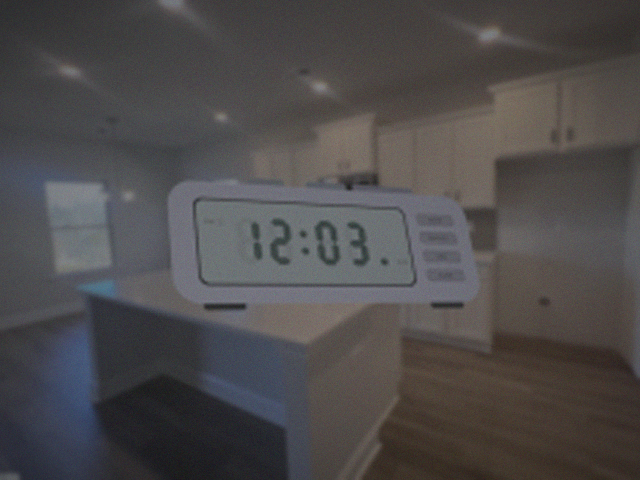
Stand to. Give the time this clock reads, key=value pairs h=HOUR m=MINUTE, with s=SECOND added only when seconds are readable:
h=12 m=3
